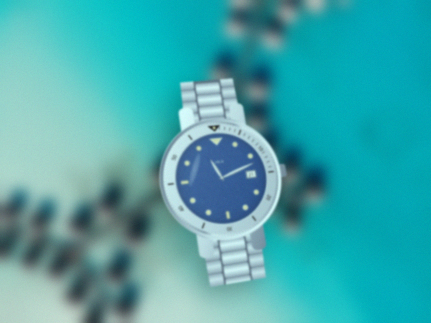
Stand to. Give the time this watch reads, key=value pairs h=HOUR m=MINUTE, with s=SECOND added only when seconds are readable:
h=11 m=12
